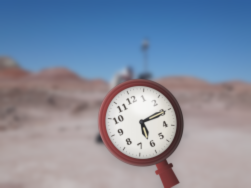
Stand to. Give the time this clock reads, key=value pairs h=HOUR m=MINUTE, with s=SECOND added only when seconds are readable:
h=6 m=15
